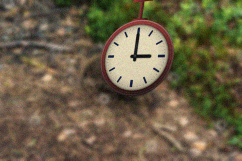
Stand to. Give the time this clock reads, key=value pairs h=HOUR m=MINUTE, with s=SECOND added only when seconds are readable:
h=3 m=0
